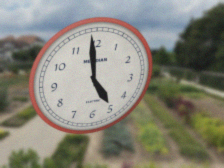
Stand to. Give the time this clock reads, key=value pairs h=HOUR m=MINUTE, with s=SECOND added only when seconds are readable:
h=4 m=59
